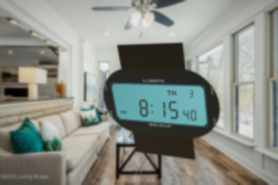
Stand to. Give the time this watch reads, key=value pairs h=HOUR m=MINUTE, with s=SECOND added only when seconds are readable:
h=8 m=15 s=40
